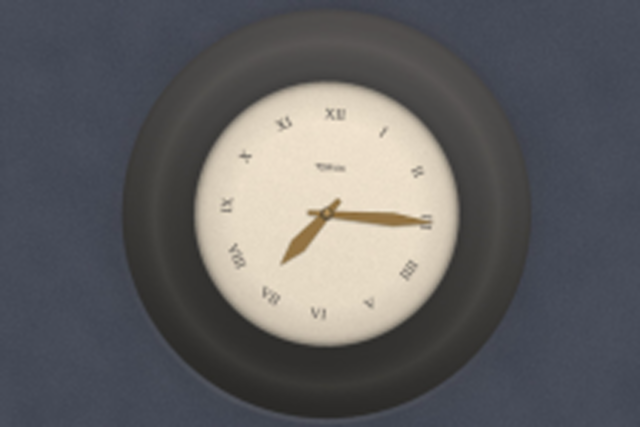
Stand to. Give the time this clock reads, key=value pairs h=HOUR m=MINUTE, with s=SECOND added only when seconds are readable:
h=7 m=15
